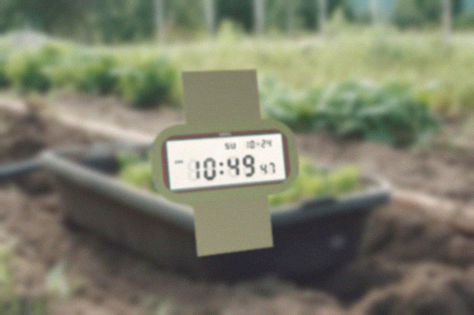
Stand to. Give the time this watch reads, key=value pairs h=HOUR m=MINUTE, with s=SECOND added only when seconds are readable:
h=10 m=49 s=47
